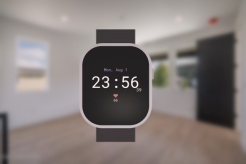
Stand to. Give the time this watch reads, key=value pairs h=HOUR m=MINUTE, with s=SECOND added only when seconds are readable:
h=23 m=56
